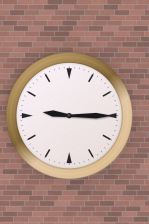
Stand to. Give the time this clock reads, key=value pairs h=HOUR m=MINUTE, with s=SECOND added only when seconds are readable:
h=9 m=15
